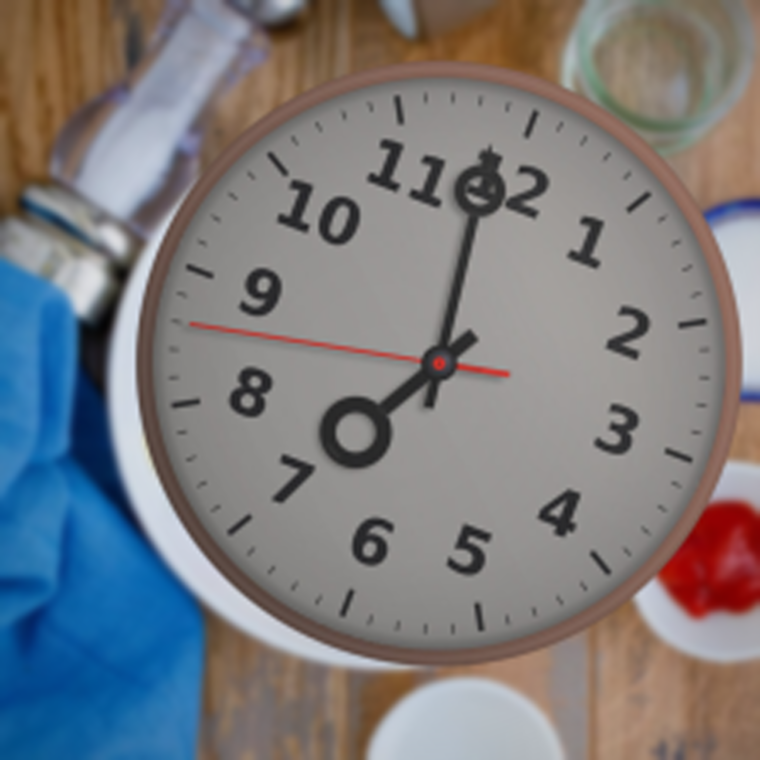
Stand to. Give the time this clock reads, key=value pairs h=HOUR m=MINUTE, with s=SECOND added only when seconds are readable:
h=6 m=58 s=43
